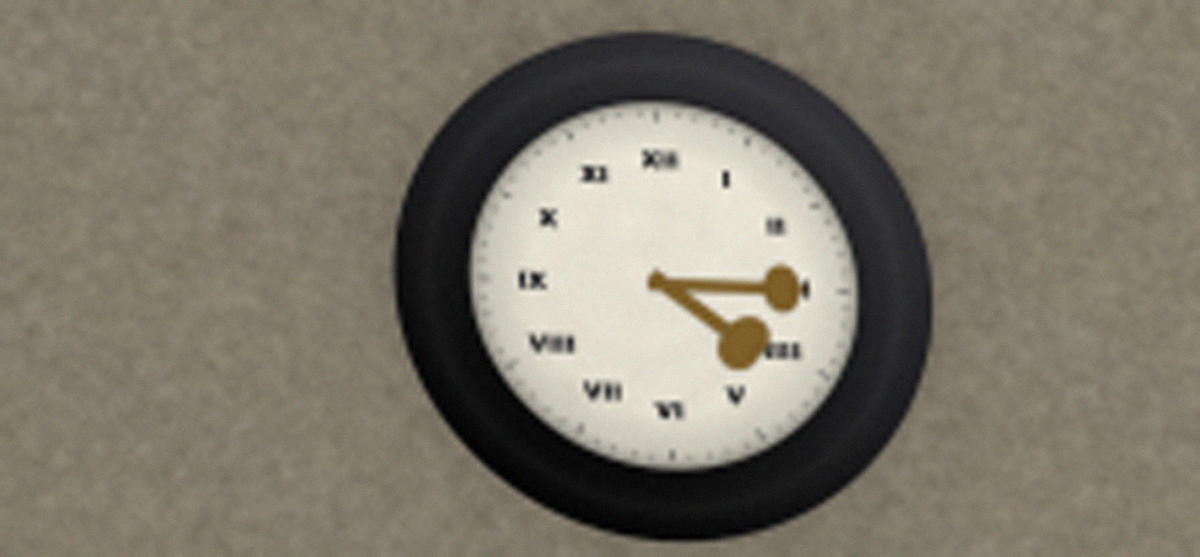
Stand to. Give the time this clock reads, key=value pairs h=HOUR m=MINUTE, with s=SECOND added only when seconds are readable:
h=4 m=15
